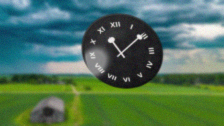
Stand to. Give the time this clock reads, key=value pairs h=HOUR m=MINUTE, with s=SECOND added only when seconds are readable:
h=11 m=9
